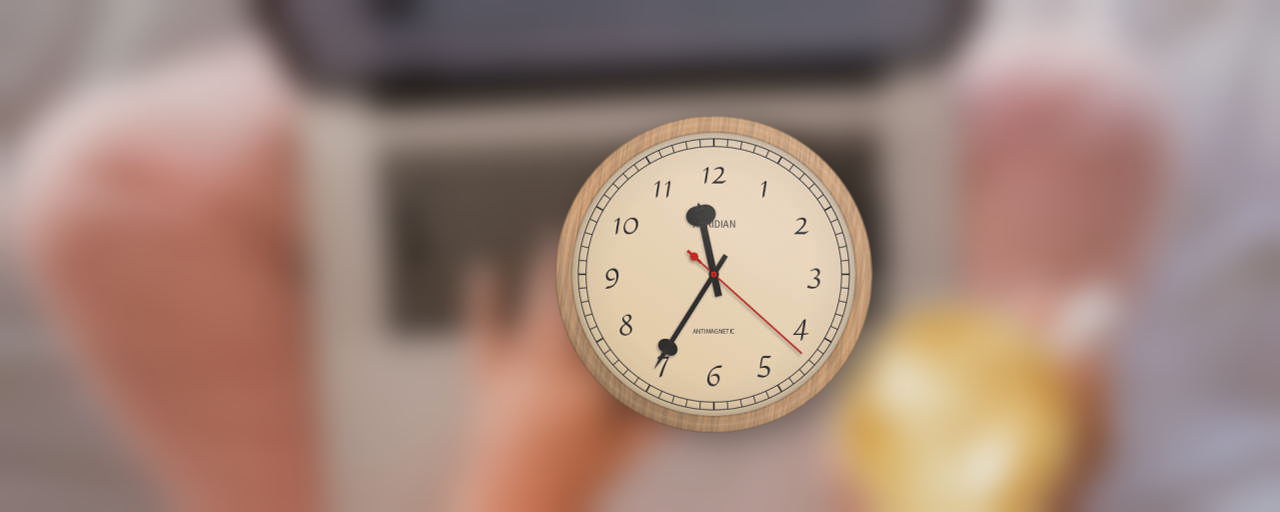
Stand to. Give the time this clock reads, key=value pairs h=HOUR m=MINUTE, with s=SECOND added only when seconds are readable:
h=11 m=35 s=22
